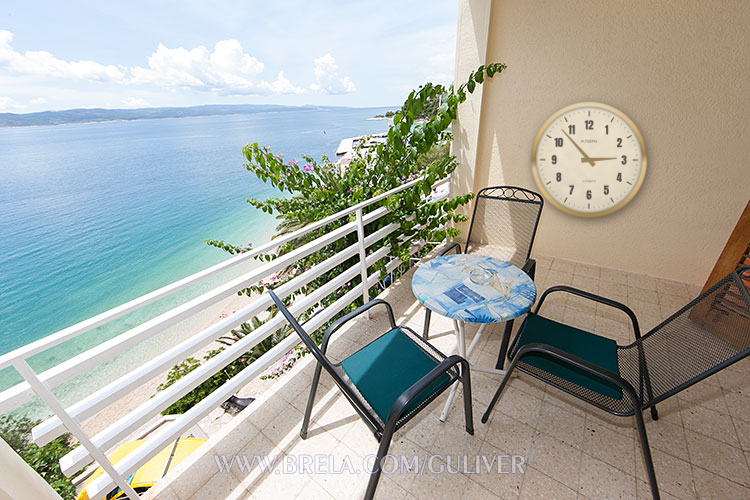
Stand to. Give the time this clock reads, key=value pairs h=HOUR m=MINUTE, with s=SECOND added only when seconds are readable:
h=2 m=53
